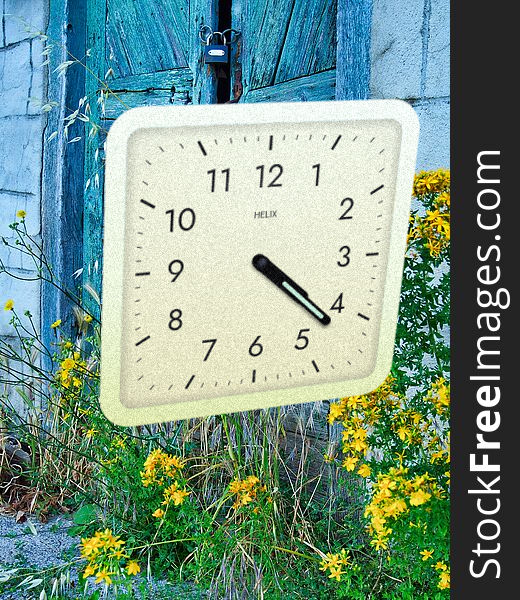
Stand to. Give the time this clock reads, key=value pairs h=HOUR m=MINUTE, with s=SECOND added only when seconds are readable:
h=4 m=22
